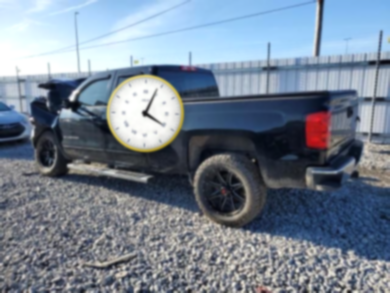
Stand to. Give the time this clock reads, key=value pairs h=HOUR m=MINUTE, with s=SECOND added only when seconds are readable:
h=4 m=4
